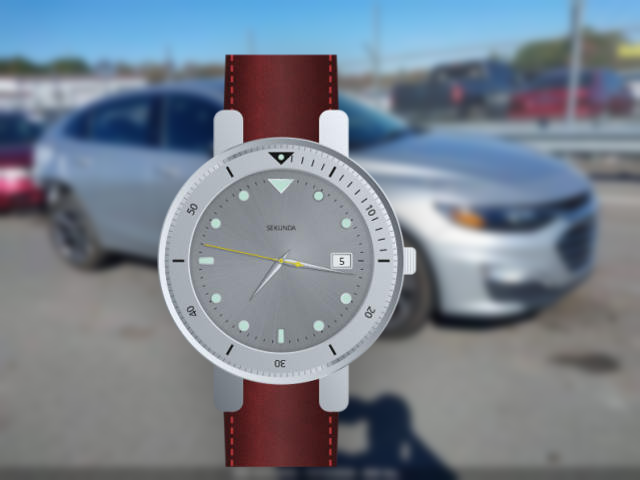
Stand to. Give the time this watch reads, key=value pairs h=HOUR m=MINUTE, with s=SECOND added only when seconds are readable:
h=7 m=16 s=47
